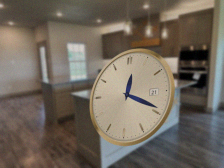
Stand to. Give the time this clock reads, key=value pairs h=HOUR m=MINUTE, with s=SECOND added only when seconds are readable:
h=12 m=19
